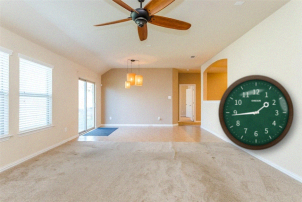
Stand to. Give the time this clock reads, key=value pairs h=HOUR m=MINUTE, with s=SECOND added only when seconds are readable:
h=1 m=44
